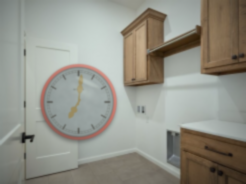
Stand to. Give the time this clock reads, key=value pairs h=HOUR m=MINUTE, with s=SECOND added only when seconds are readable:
h=7 m=1
